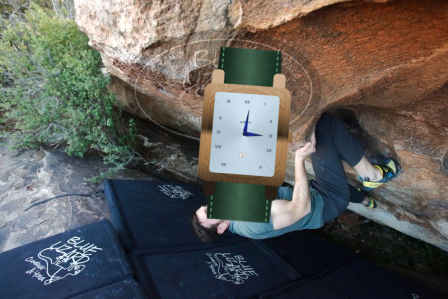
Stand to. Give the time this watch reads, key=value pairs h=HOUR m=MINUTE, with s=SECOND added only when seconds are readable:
h=3 m=1
